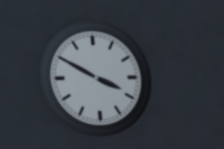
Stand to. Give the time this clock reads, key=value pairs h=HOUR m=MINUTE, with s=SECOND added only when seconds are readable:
h=3 m=50
